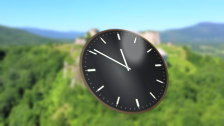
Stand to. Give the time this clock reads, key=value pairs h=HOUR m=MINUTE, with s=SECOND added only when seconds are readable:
h=11 m=51
